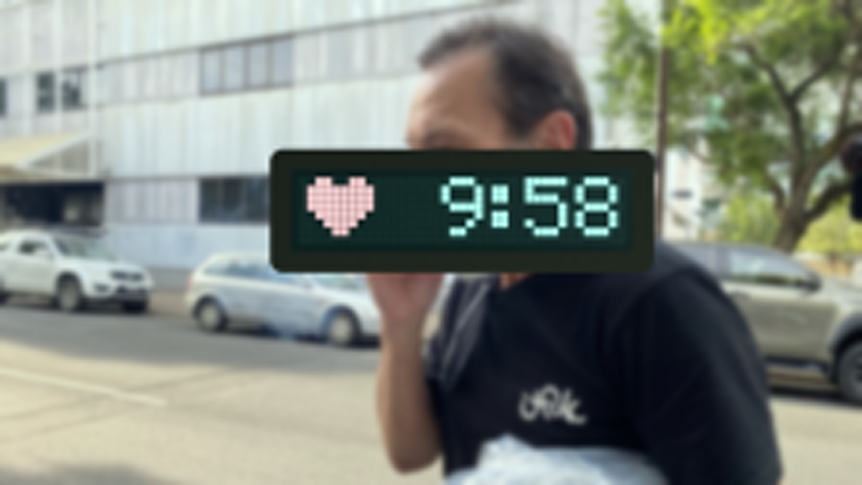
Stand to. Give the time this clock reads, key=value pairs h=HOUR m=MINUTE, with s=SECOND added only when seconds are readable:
h=9 m=58
